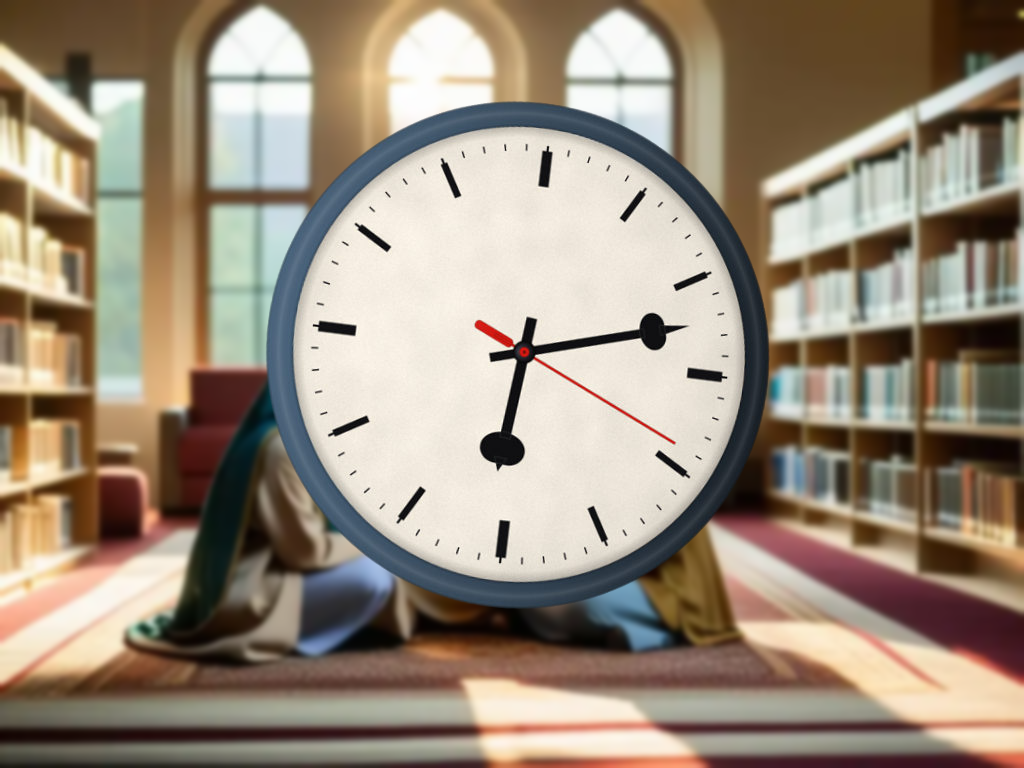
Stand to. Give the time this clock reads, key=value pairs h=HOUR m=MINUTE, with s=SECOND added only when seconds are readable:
h=6 m=12 s=19
